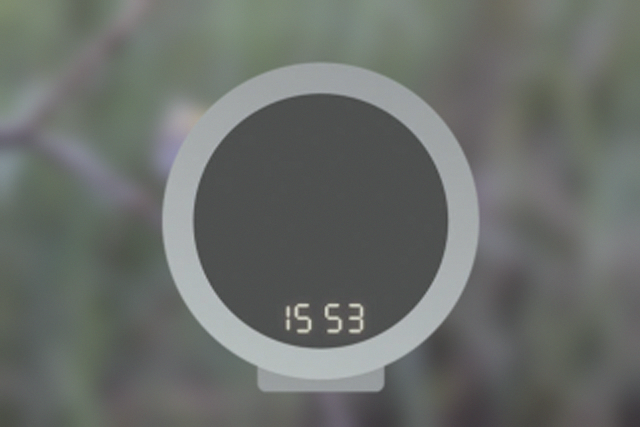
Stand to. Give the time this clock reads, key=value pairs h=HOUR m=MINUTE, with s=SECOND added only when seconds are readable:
h=15 m=53
